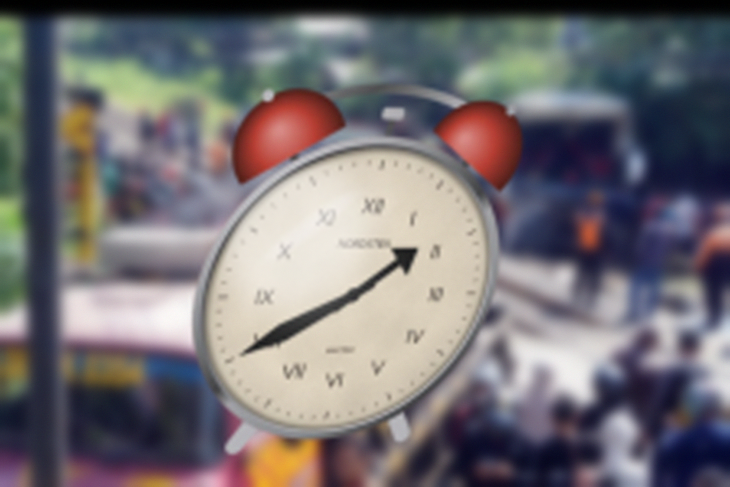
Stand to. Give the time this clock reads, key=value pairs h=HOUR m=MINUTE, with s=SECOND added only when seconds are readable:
h=1 m=40
